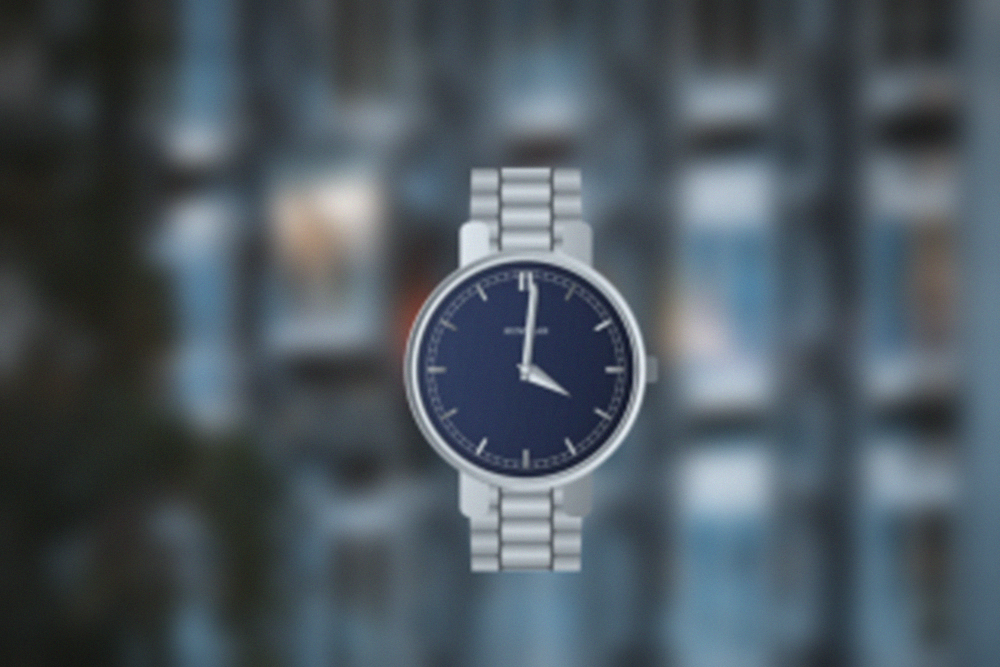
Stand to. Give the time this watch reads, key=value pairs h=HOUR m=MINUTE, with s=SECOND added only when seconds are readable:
h=4 m=1
